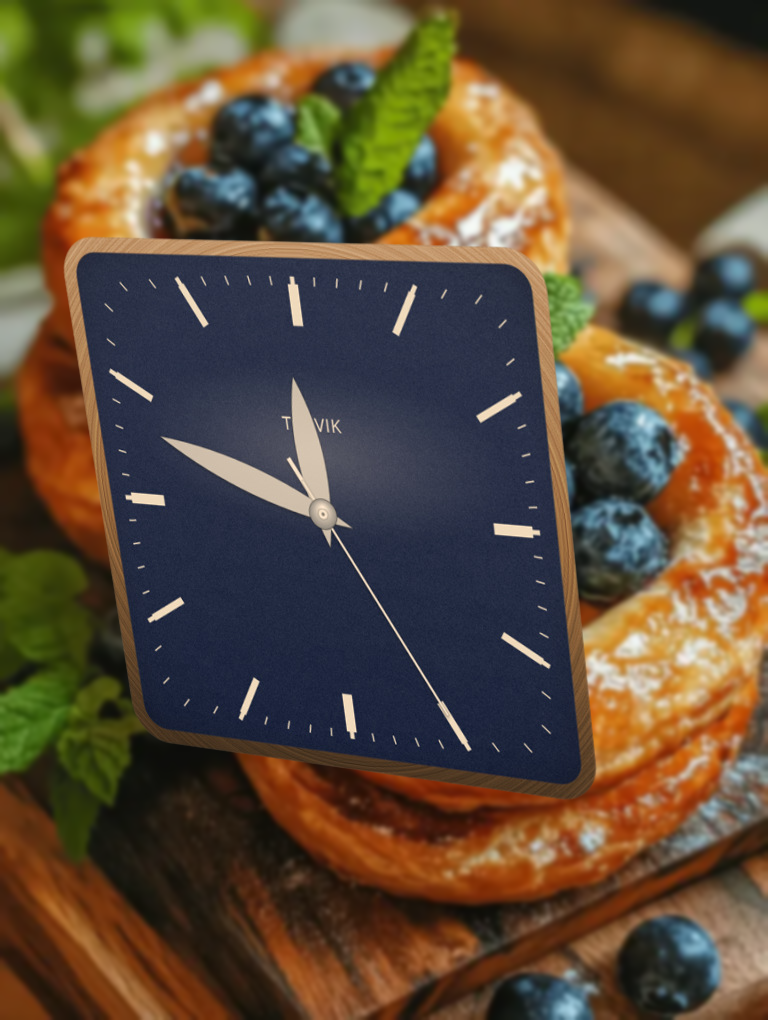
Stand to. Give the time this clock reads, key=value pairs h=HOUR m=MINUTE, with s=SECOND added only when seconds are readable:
h=11 m=48 s=25
